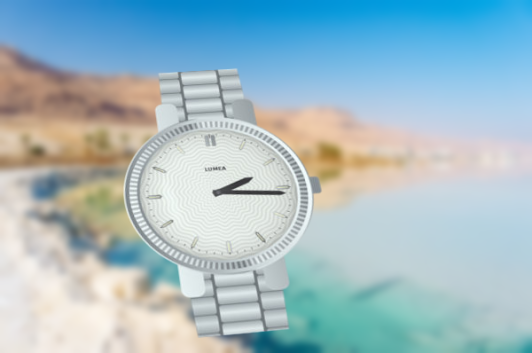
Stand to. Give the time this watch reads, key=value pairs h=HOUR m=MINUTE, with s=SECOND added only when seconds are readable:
h=2 m=16
